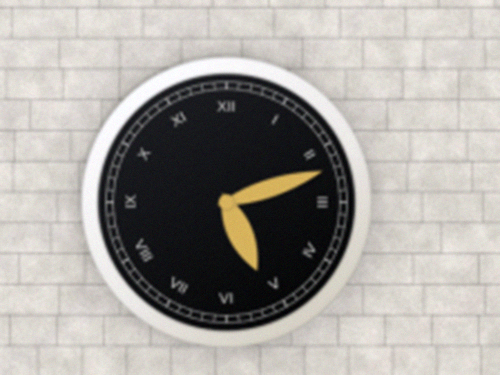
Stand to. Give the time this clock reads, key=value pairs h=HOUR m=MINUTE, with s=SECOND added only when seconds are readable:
h=5 m=12
